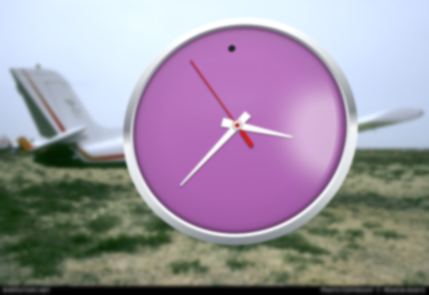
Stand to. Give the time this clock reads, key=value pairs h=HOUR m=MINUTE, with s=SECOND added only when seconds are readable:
h=3 m=37 s=55
